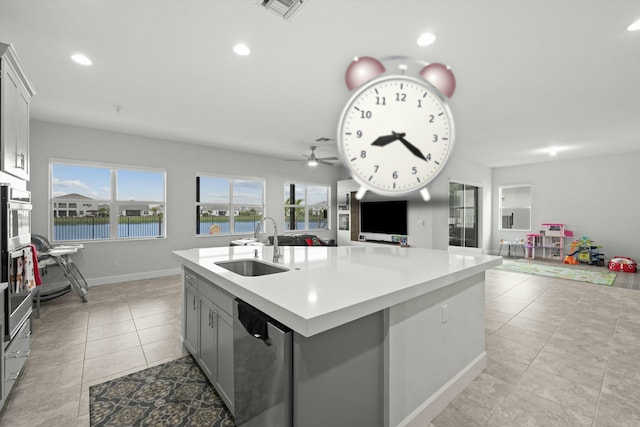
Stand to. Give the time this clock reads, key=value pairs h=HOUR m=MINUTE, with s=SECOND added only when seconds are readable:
h=8 m=21
